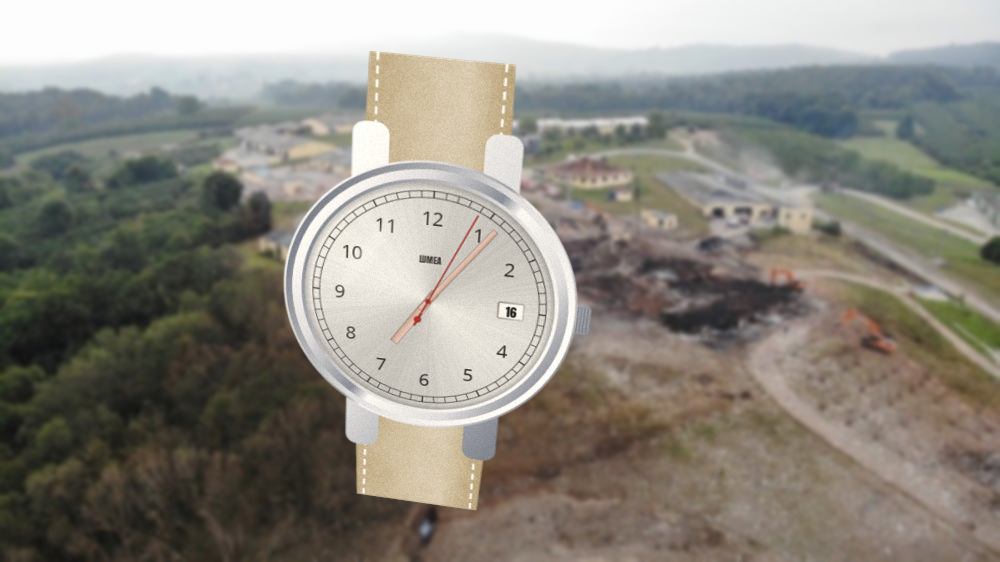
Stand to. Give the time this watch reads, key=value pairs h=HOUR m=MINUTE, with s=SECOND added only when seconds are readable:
h=7 m=6 s=4
